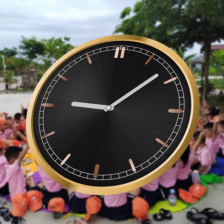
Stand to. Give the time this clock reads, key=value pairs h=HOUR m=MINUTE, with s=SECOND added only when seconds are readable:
h=9 m=8
